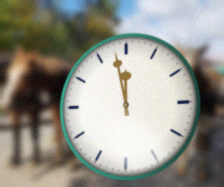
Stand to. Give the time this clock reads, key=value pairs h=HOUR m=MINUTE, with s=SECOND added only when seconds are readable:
h=11 m=58
